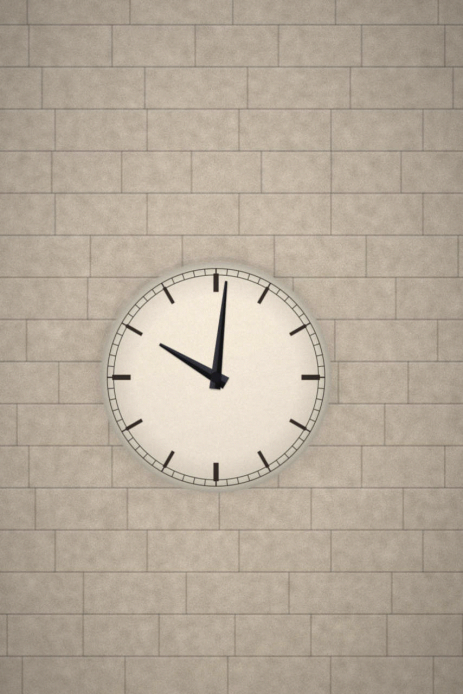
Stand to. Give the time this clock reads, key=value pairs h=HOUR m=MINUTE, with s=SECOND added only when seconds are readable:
h=10 m=1
